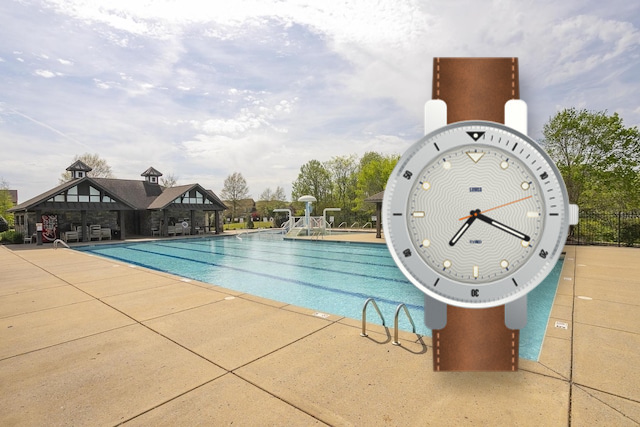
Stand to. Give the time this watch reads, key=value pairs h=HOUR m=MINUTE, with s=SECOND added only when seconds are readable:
h=7 m=19 s=12
